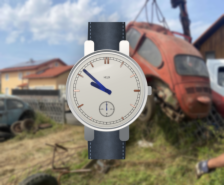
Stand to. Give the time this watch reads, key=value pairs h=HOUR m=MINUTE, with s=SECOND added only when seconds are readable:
h=9 m=52
